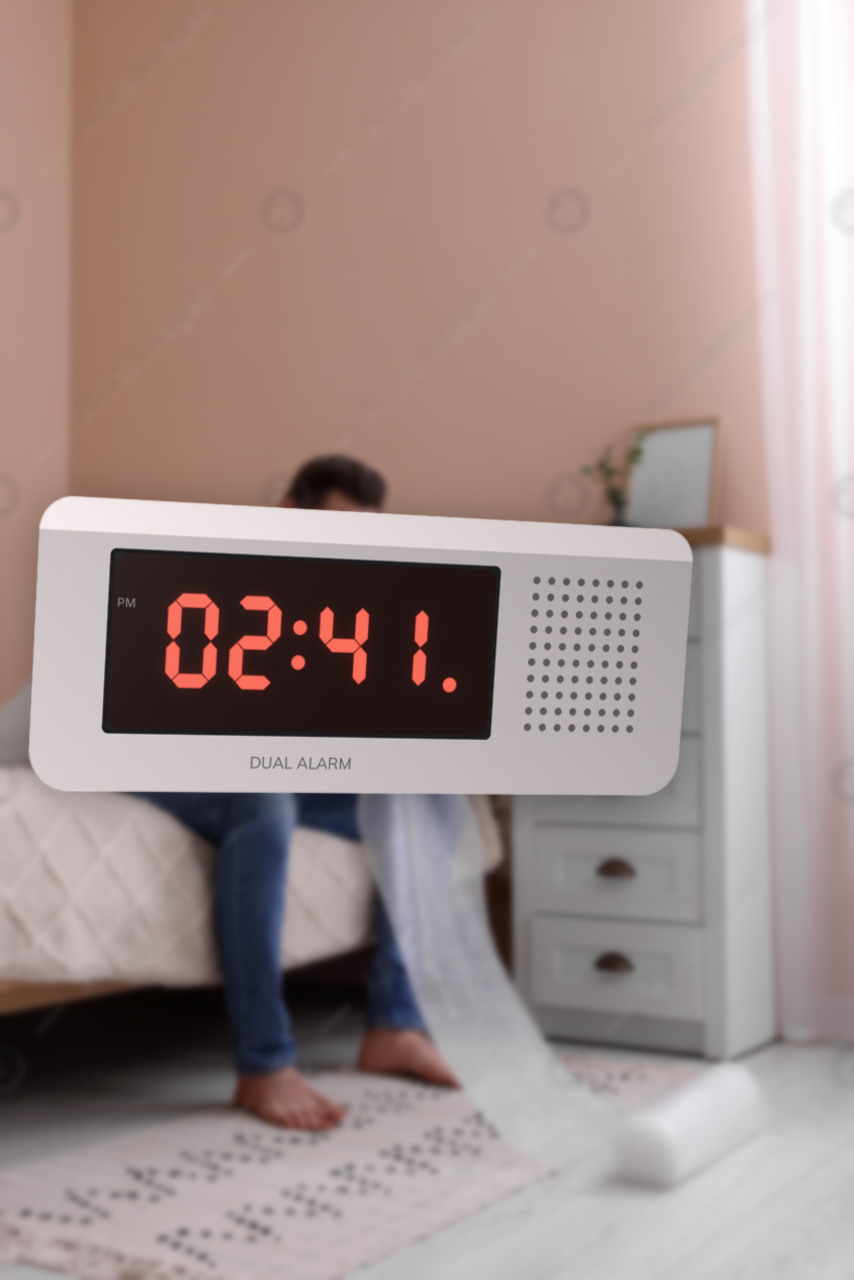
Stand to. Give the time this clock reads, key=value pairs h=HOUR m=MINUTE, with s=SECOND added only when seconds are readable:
h=2 m=41
